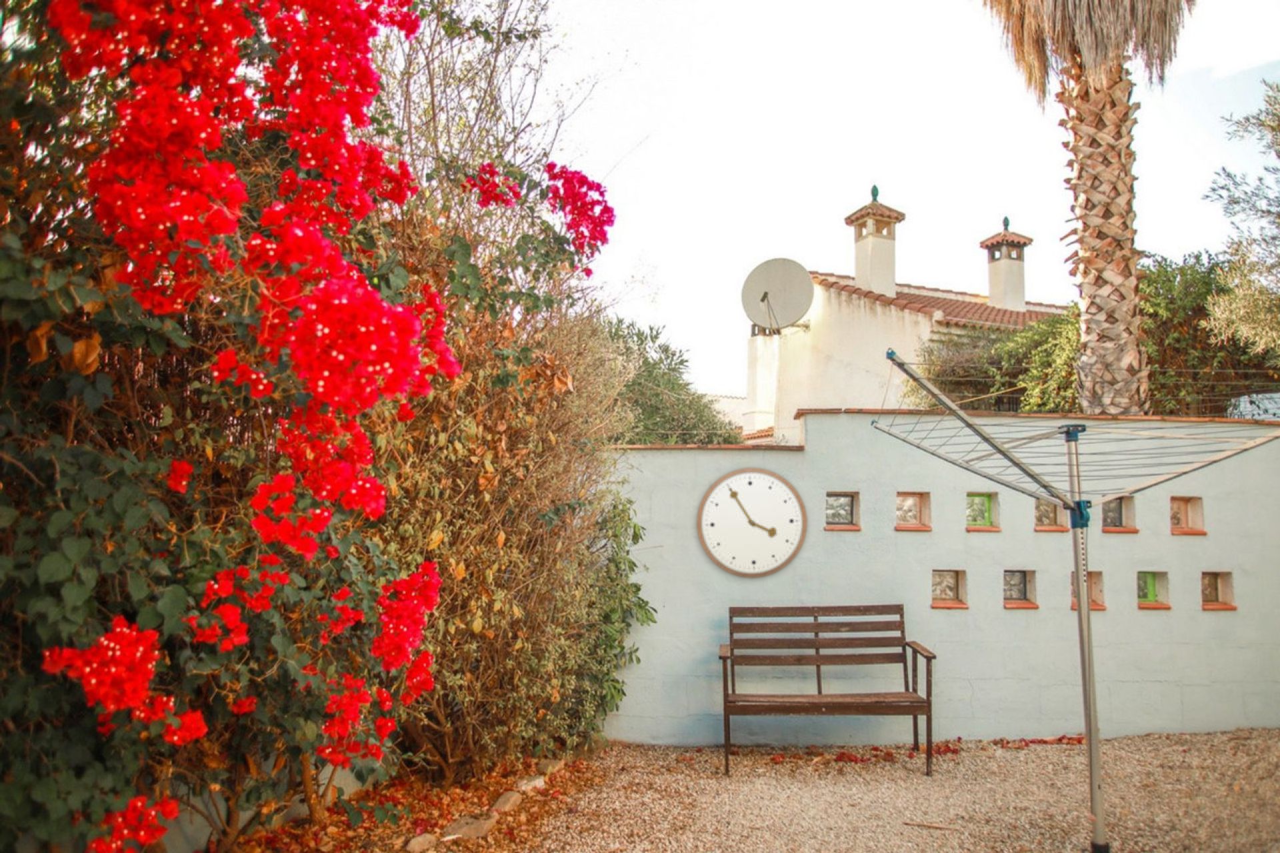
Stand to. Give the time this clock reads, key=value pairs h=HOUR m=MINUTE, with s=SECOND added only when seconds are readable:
h=3 m=55
